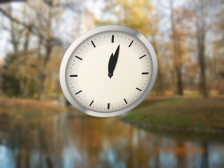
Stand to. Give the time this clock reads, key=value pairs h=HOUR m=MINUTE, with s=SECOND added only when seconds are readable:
h=12 m=2
